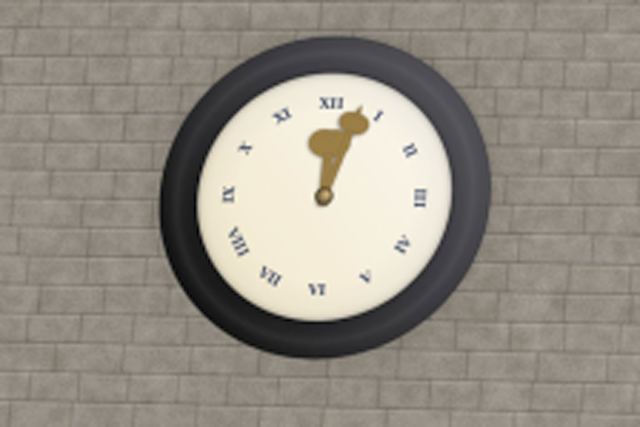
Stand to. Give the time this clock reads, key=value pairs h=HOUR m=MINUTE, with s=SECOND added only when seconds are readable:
h=12 m=3
